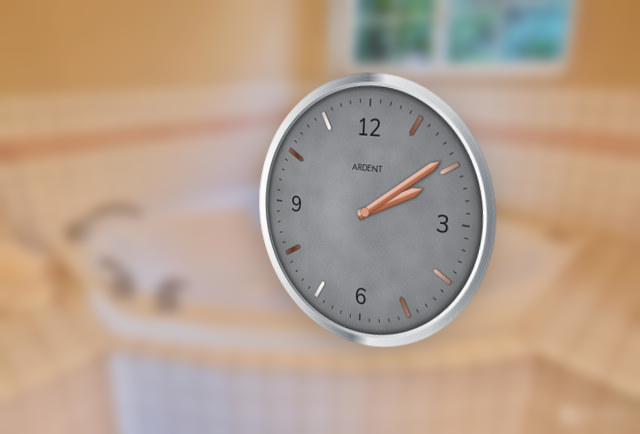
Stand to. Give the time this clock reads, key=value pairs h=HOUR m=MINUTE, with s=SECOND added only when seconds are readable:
h=2 m=9
